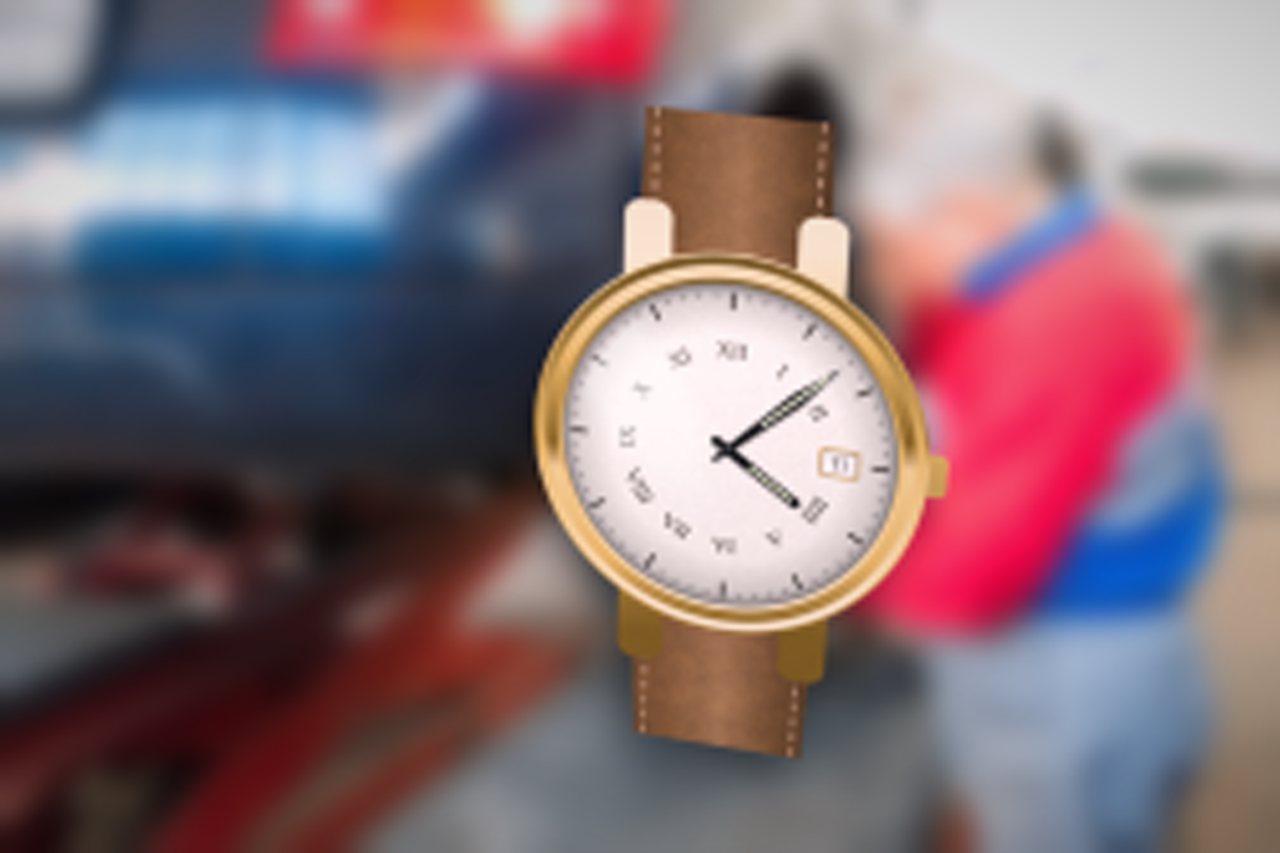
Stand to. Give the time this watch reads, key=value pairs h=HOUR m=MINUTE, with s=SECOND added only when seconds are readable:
h=4 m=8
